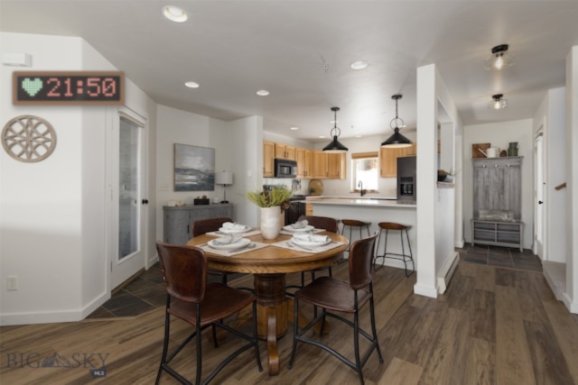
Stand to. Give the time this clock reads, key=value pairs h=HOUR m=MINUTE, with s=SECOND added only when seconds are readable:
h=21 m=50
